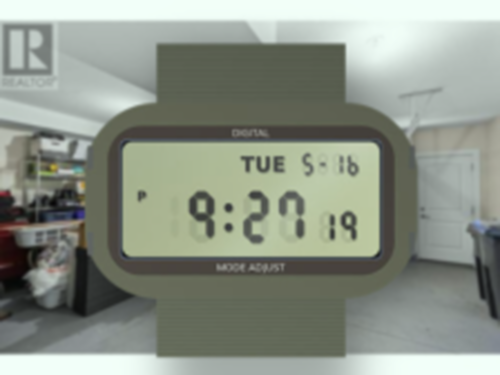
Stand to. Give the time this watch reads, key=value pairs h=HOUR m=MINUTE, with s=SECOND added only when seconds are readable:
h=9 m=27 s=19
